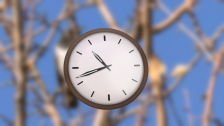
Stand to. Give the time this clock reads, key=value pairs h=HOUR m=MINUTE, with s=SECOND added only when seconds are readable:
h=10 m=42
